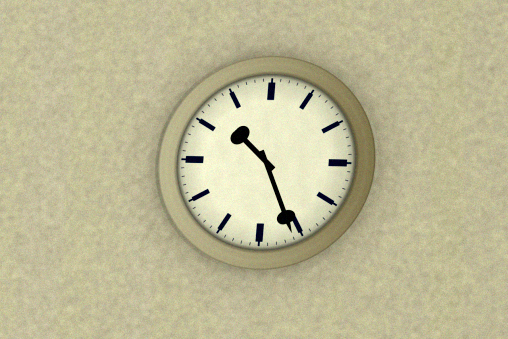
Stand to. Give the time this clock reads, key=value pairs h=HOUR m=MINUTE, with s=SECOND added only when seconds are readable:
h=10 m=26
